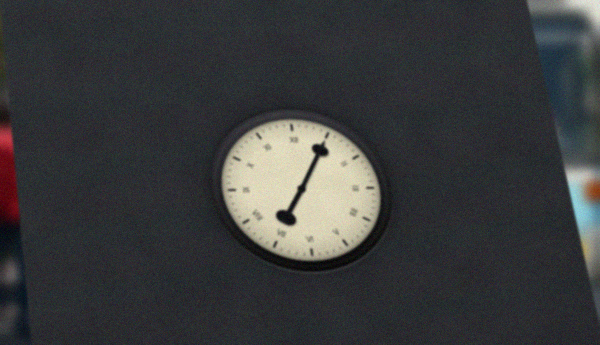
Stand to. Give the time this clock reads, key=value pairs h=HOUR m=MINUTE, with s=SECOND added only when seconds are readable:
h=7 m=5
